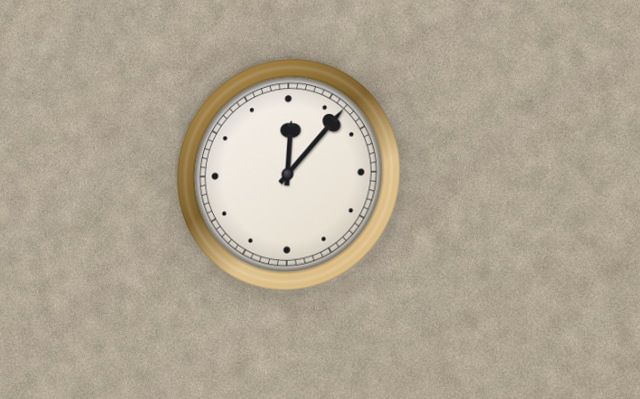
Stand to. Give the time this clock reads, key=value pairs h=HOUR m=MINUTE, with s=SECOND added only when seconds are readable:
h=12 m=7
